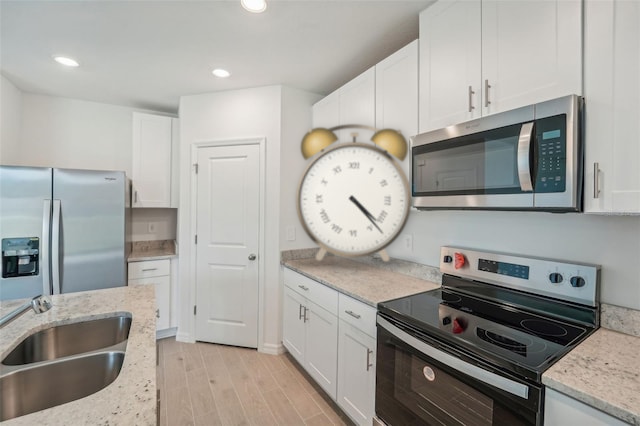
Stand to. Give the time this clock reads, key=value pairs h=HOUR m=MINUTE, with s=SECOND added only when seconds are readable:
h=4 m=23
